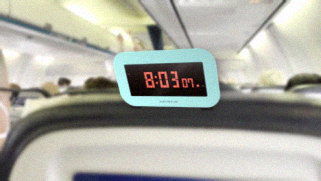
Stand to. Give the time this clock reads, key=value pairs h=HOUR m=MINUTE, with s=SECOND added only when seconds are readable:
h=8 m=3 s=7
